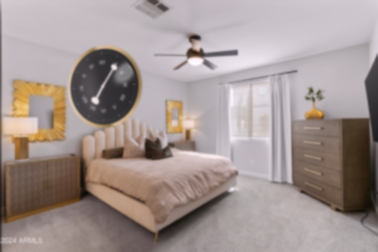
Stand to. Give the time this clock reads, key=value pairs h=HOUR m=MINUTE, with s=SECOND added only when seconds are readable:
h=7 m=6
